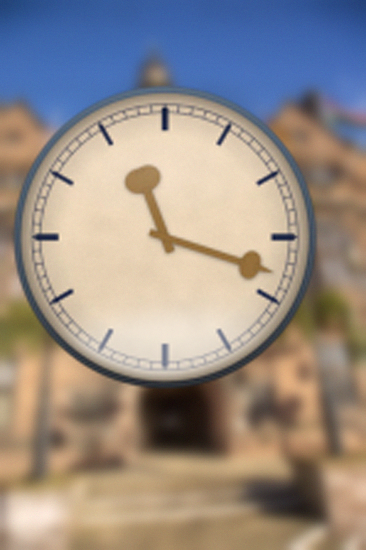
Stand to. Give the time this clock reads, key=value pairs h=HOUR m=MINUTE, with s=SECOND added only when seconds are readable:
h=11 m=18
